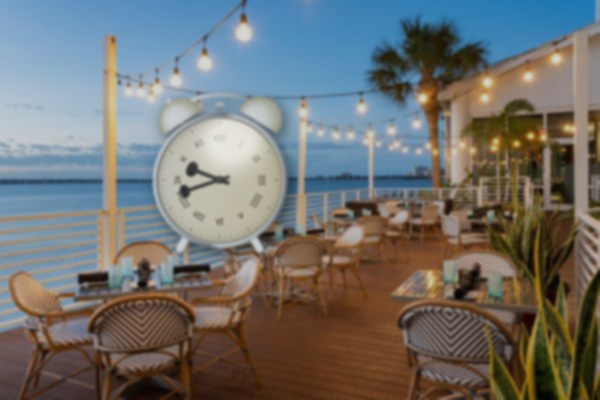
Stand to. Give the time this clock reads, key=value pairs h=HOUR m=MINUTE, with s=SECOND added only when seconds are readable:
h=9 m=42
